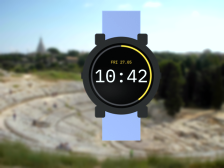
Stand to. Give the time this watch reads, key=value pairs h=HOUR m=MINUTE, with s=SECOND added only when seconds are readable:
h=10 m=42
